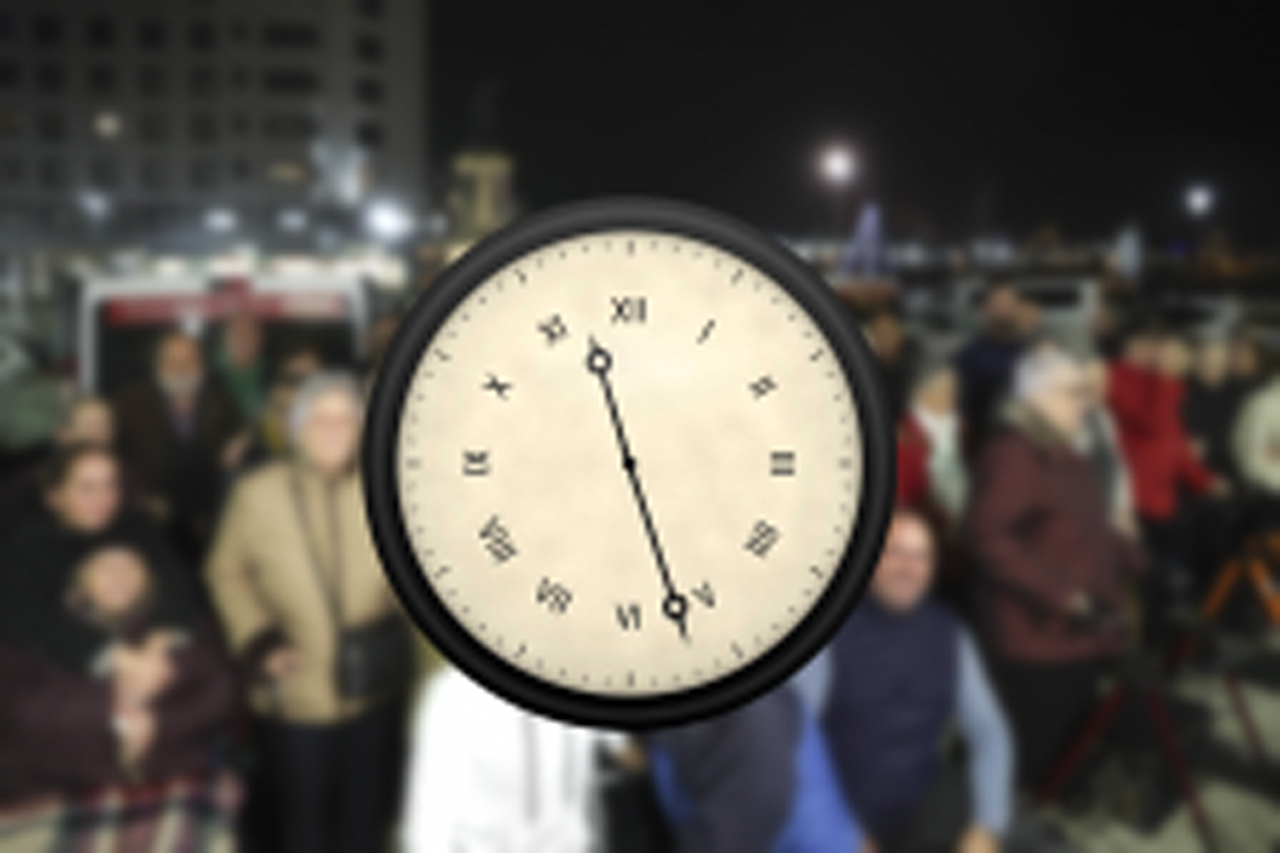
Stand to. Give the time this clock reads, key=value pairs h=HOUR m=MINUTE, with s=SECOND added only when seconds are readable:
h=11 m=27
